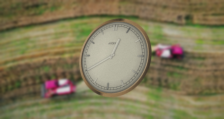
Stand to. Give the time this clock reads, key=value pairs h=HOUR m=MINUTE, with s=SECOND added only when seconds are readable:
h=12 m=40
